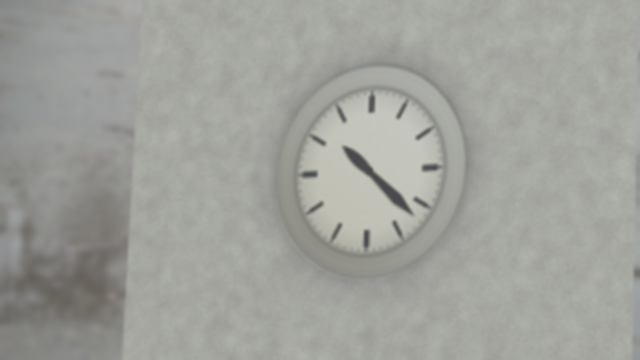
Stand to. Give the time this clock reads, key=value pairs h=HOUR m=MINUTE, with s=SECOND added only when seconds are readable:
h=10 m=22
